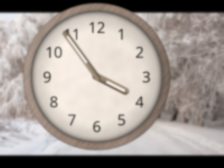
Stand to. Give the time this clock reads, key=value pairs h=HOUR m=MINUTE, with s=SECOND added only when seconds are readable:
h=3 m=54
